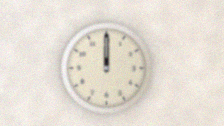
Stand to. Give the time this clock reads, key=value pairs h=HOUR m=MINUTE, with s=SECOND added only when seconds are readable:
h=12 m=0
